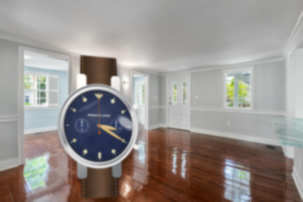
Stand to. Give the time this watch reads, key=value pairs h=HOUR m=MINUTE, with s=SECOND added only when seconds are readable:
h=3 m=20
